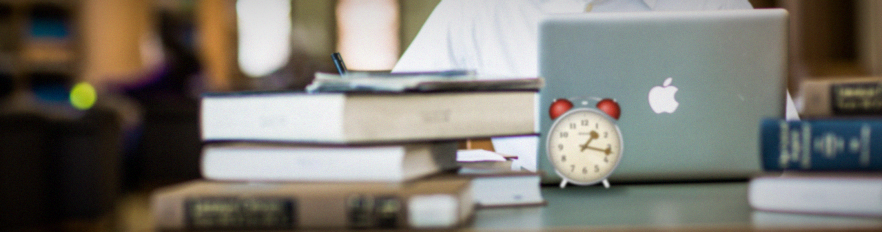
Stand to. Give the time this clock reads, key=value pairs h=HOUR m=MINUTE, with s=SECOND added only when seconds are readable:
h=1 m=17
